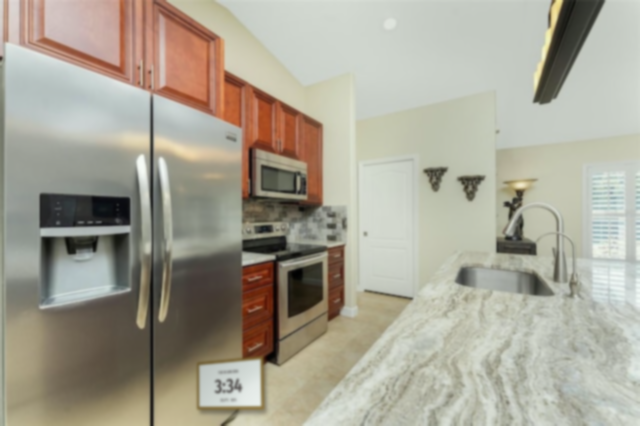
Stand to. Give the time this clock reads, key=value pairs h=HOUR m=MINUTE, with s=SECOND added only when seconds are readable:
h=3 m=34
